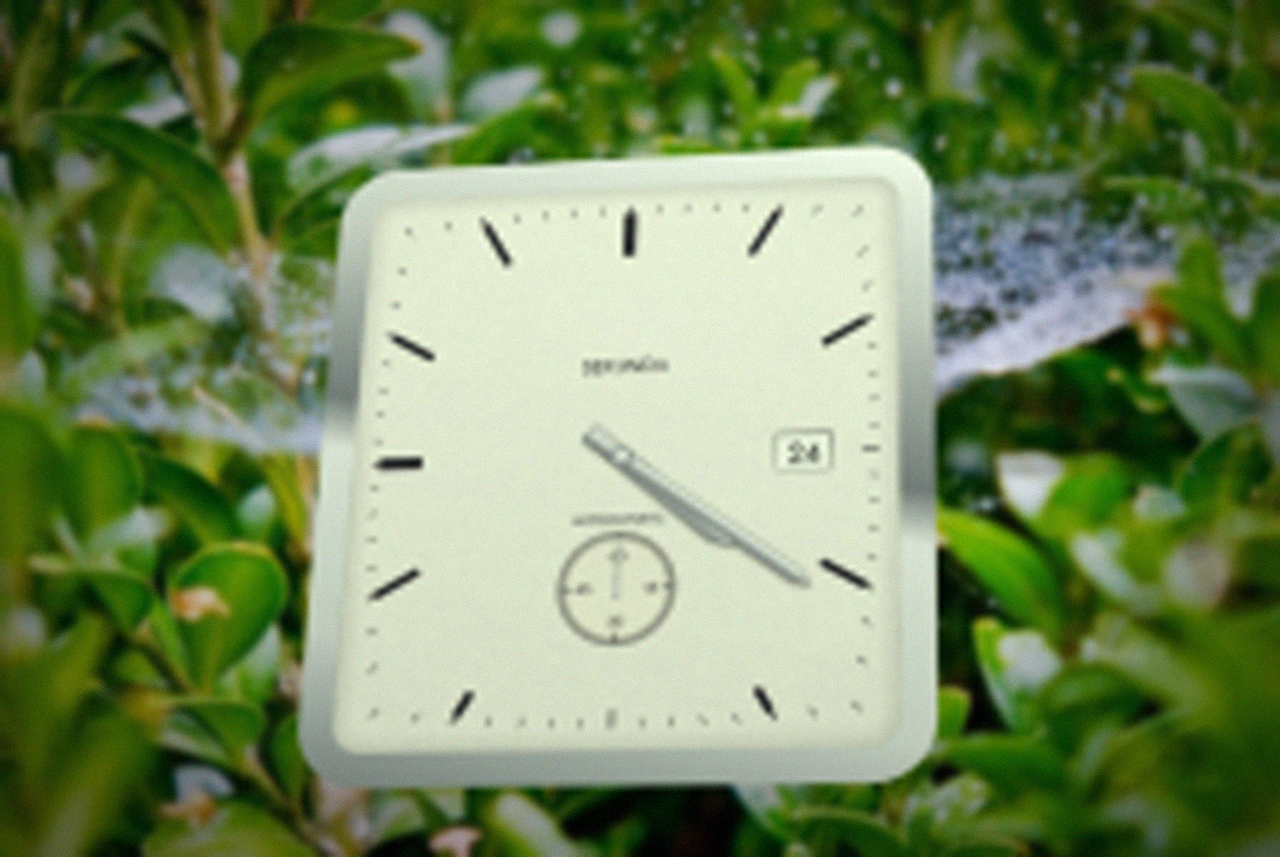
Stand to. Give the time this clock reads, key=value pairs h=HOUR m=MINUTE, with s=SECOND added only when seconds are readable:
h=4 m=21
